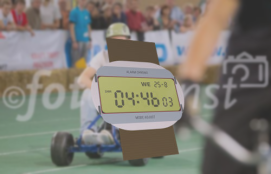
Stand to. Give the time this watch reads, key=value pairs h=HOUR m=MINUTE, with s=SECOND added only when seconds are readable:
h=4 m=46 s=3
